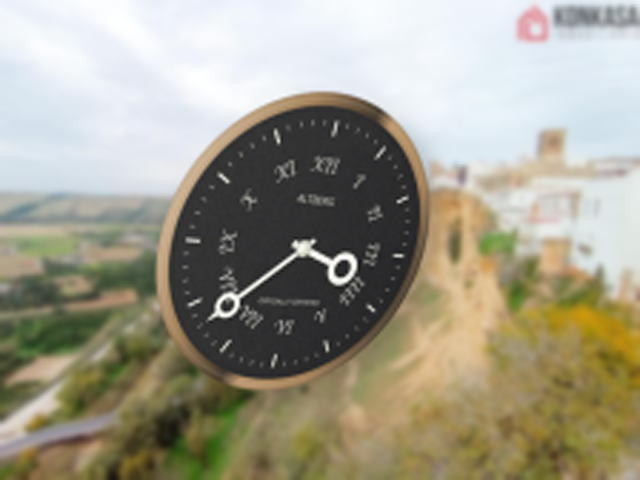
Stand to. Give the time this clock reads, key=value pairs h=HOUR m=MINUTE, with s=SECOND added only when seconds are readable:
h=3 m=38
